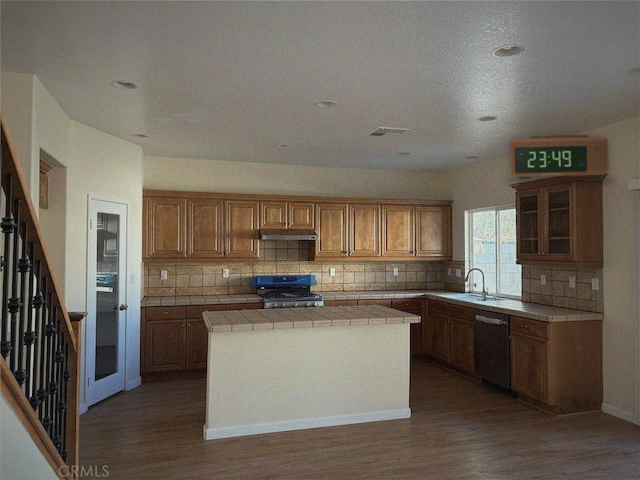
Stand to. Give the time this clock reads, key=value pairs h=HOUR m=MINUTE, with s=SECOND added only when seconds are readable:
h=23 m=49
